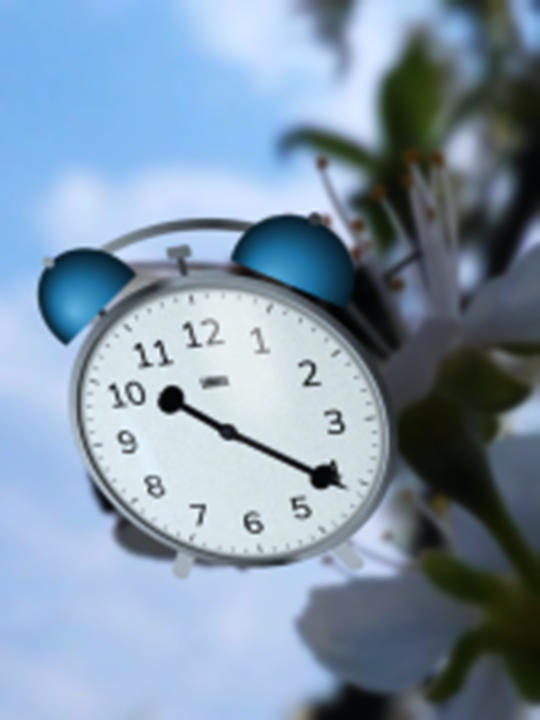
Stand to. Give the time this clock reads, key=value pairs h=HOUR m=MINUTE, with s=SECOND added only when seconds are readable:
h=10 m=21
